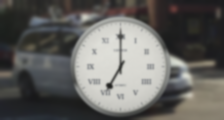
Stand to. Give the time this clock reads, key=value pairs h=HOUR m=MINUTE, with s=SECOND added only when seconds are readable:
h=7 m=0
